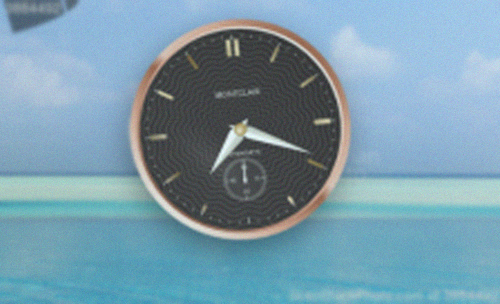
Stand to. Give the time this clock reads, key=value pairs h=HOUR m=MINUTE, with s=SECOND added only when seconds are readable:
h=7 m=19
